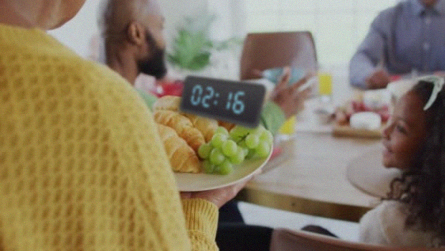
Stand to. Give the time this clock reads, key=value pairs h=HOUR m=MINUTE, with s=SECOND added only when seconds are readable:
h=2 m=16
